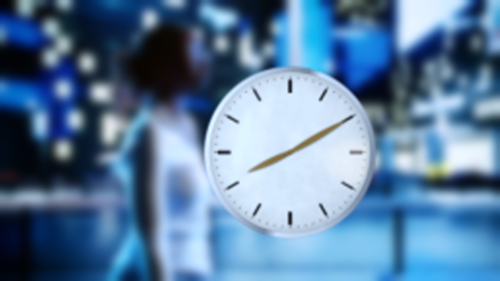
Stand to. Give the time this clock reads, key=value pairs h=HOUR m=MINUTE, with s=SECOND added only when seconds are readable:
h=8 m=10
